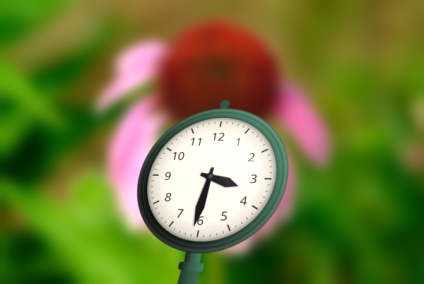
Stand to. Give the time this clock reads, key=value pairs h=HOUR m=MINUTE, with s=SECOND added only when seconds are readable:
h=3 m=31
